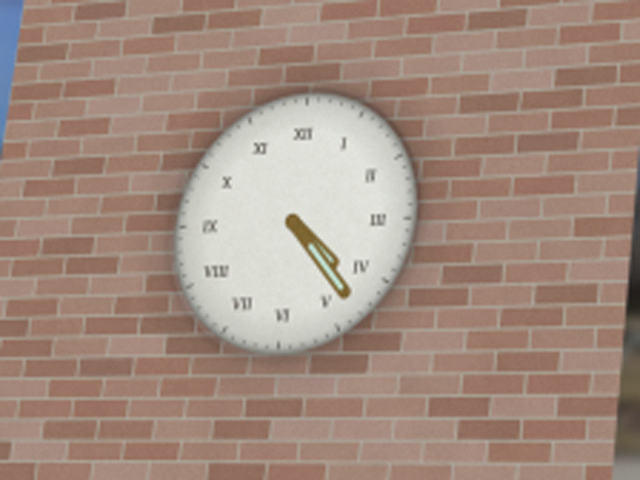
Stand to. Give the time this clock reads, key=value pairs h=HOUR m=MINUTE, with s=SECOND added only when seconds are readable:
h=4 m=23
